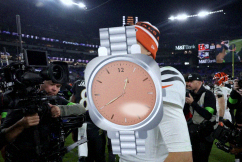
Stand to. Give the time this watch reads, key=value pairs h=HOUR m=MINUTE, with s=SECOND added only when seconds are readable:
h=12 m=40
